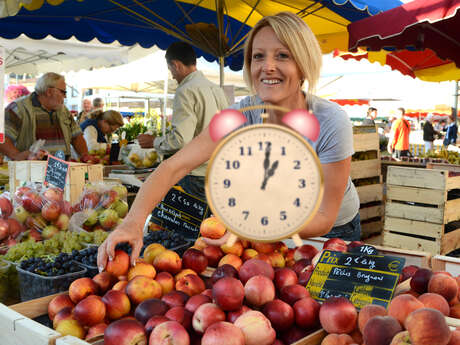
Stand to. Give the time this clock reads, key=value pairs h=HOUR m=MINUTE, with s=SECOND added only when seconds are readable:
h=1 m=1
